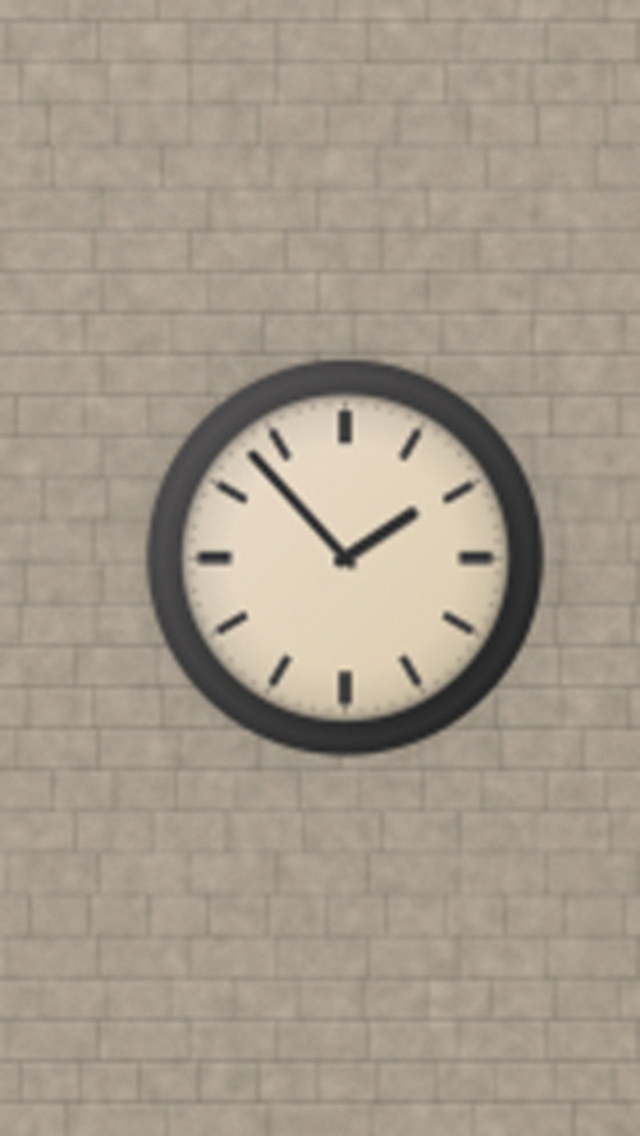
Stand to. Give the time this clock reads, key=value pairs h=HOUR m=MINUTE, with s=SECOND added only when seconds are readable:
h=1 m=53
